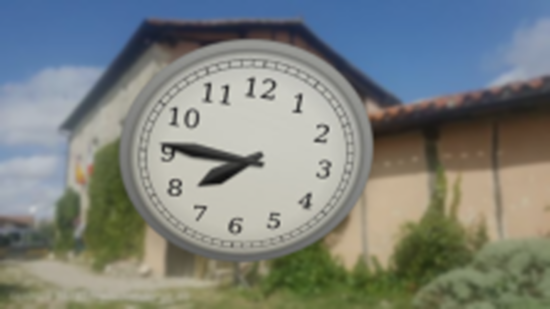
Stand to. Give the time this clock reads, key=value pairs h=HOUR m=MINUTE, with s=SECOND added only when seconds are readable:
h=7 m=46
